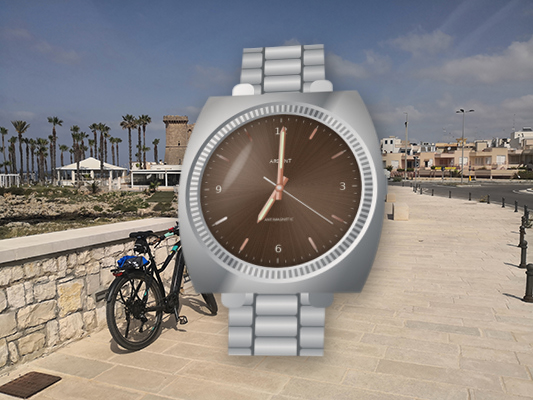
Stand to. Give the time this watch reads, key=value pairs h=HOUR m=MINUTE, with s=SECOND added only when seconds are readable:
h=7 m=0 s=21
